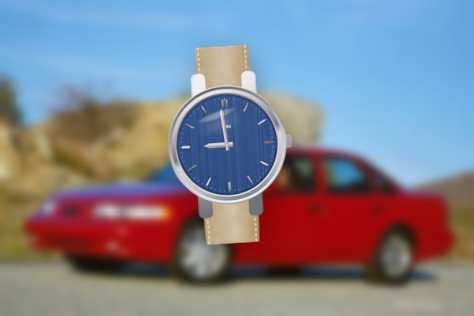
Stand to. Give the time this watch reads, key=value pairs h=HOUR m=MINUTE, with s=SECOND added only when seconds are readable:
h=8 m=59
